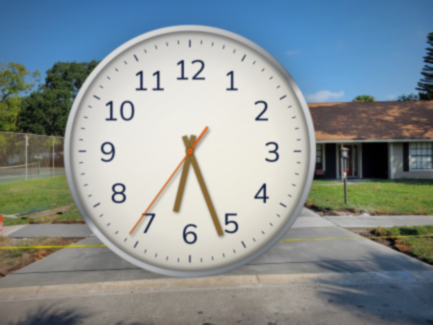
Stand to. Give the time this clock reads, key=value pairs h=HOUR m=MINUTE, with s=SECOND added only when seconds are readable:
h=6 m=26 s=36
